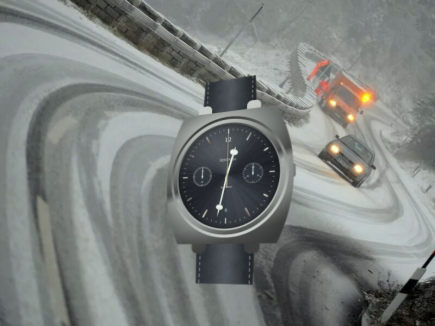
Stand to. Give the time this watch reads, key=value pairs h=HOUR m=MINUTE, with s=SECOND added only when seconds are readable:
h=12 m=32
